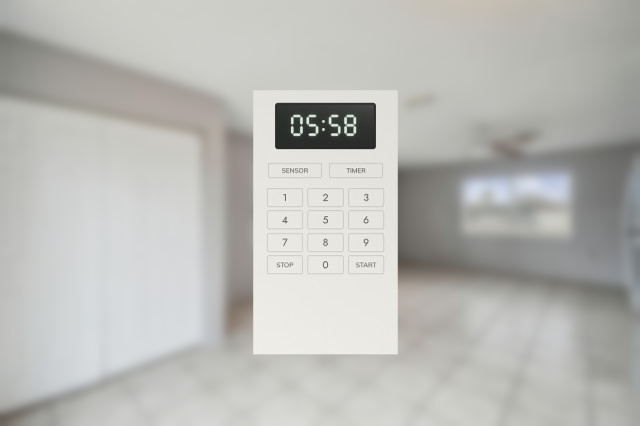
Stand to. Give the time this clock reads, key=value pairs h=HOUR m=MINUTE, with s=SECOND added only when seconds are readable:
h=5 m=58
